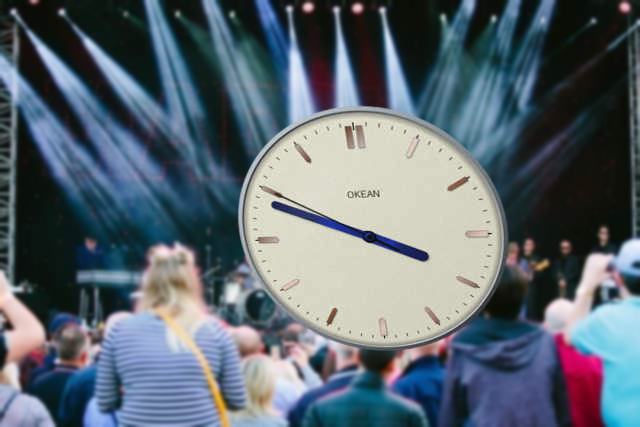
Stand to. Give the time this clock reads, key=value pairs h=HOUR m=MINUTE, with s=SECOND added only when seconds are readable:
h=3 m=48 s=50
